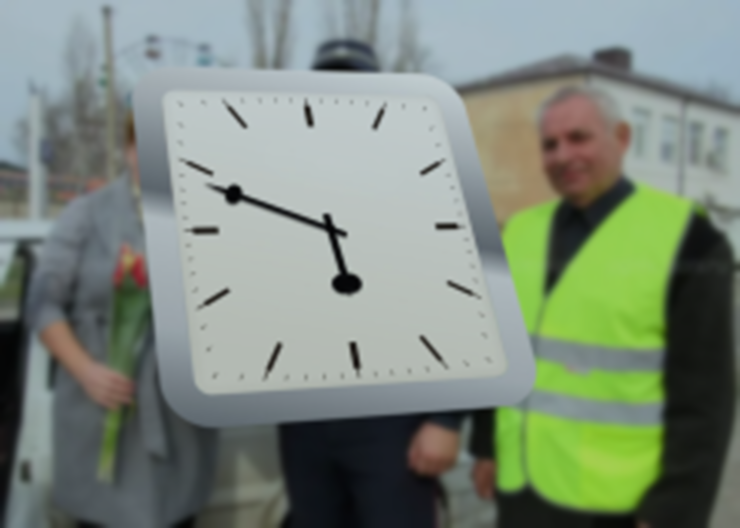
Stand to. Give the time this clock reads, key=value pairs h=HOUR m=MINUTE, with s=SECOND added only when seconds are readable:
h=5 m=49
